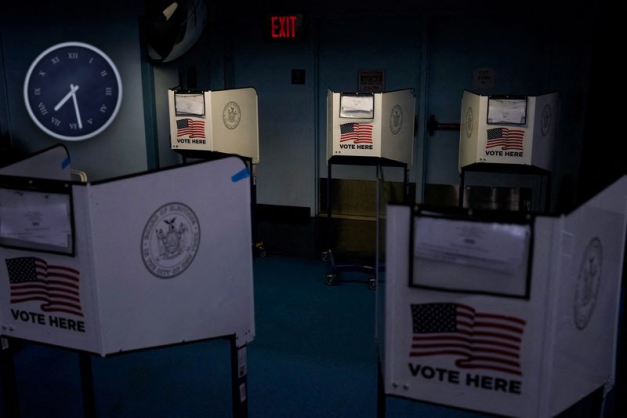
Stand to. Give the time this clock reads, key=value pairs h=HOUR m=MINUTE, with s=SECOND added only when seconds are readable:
h=7 m=28
